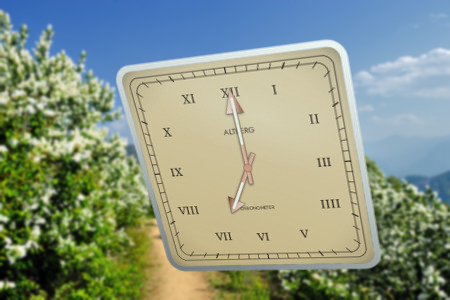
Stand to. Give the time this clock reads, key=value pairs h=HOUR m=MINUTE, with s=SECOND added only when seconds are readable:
h=7 m=0
